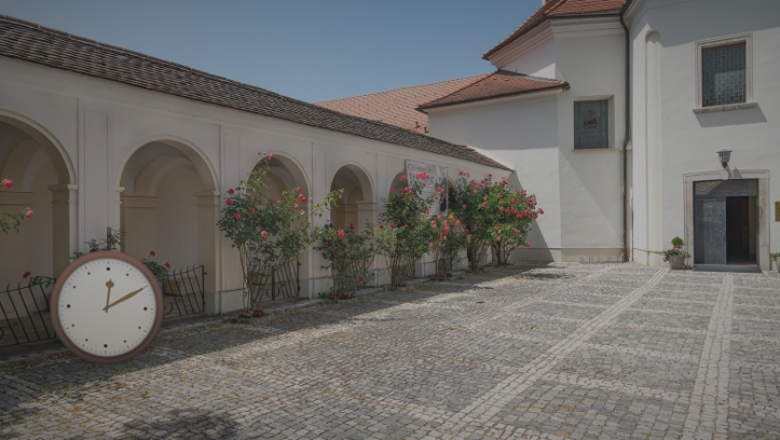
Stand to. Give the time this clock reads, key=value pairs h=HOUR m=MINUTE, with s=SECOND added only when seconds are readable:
h=12 m=10
